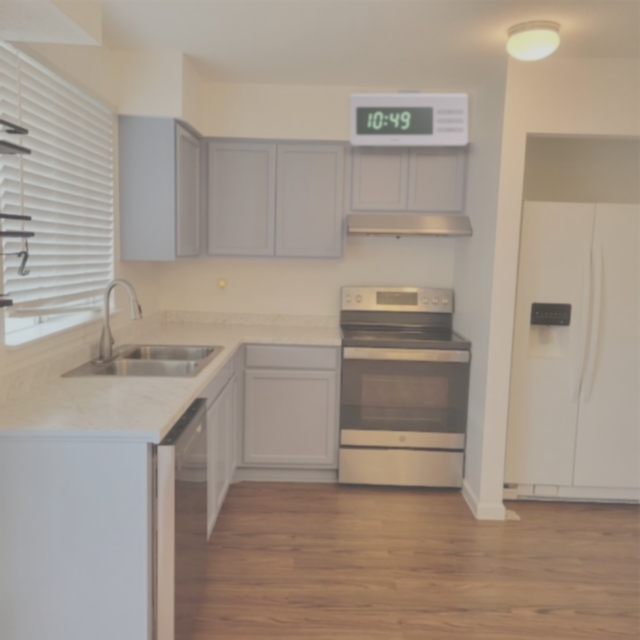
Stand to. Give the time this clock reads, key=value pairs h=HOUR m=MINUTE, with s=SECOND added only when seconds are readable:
h=10 m=49
